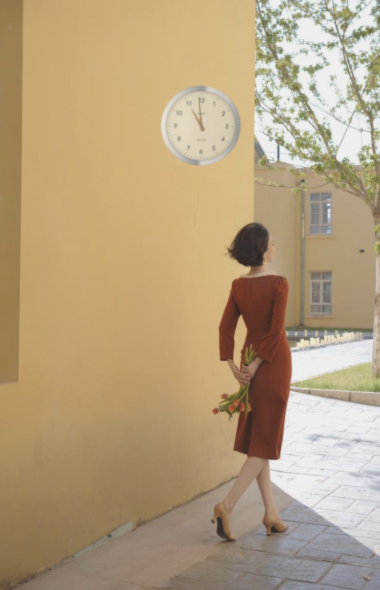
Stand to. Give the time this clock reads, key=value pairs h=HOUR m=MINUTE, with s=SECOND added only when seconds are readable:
h=10 m=59
